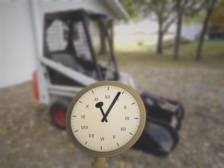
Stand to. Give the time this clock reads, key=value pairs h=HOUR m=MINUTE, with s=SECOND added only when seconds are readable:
h=11 m=4
